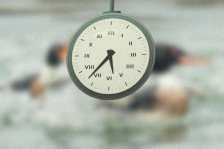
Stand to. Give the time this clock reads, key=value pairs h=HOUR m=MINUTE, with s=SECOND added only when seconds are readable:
h=5 m=37
